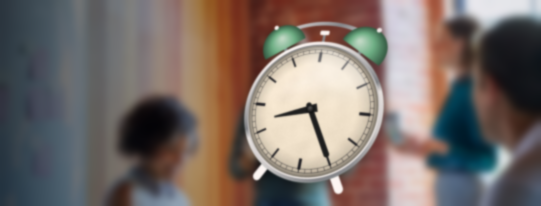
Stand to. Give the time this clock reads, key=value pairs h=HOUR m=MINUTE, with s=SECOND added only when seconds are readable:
h=8 m=25
